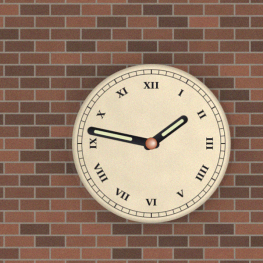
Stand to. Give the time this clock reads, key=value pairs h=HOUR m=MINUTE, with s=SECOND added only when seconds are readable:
h=1 m=47
